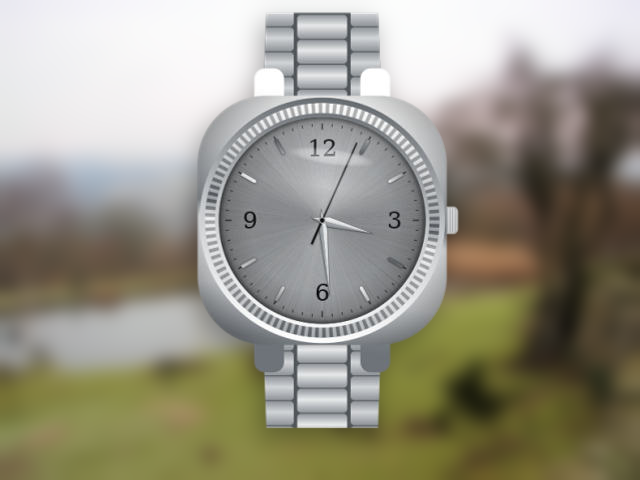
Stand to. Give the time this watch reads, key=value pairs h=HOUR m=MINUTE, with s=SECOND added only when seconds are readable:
h=3 m=29 s=4
